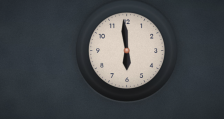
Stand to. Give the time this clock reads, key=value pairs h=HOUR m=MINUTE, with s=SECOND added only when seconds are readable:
h=5 m=59
